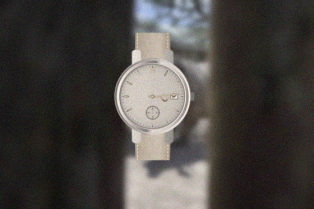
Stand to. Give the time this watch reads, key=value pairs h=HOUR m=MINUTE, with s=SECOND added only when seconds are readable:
h=3 m=14
